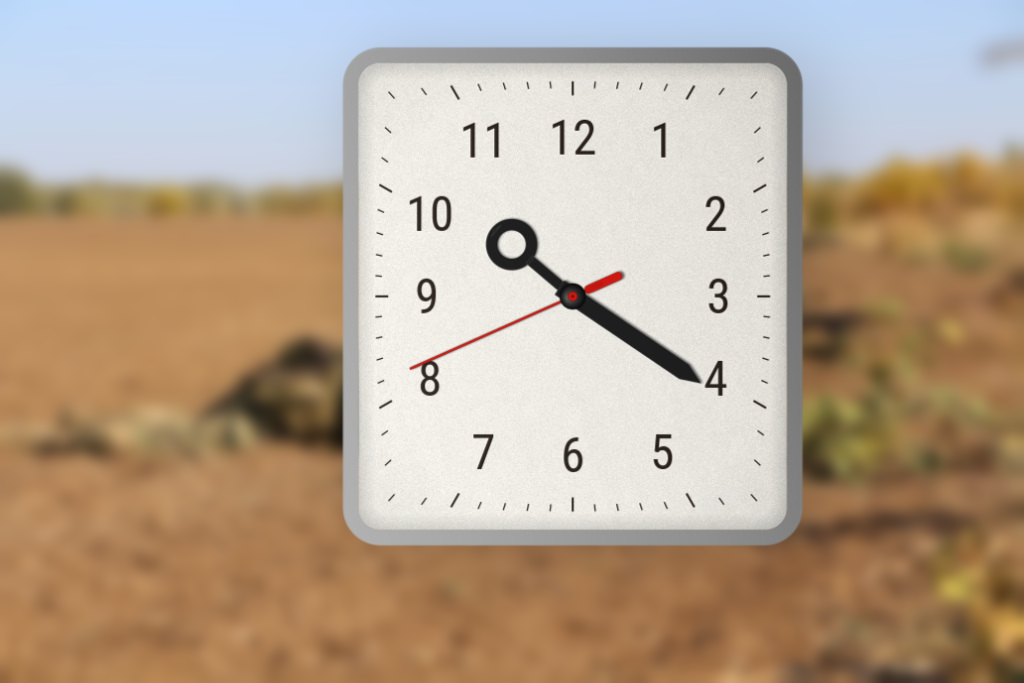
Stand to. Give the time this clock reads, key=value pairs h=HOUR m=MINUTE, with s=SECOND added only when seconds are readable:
h=10 m=20 s=41
